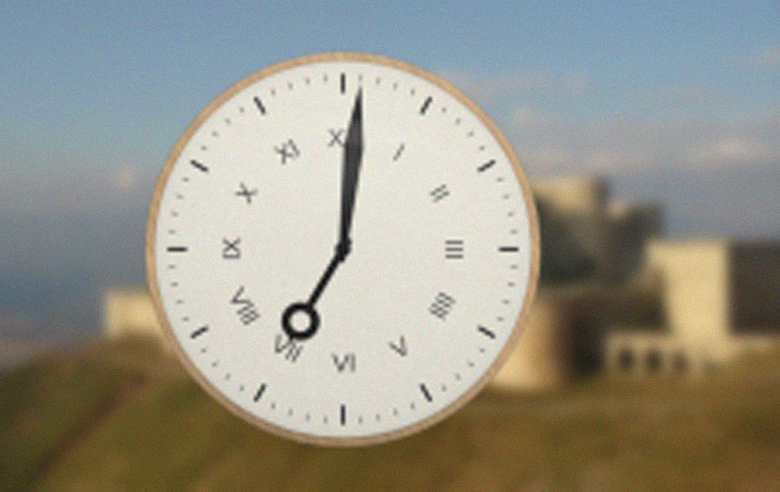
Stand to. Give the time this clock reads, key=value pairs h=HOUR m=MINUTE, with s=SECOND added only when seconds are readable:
h=7 m=1
